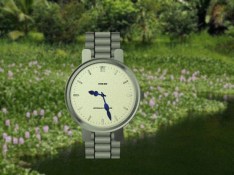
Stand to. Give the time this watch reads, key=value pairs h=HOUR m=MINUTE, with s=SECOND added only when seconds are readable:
h=9 m=27
